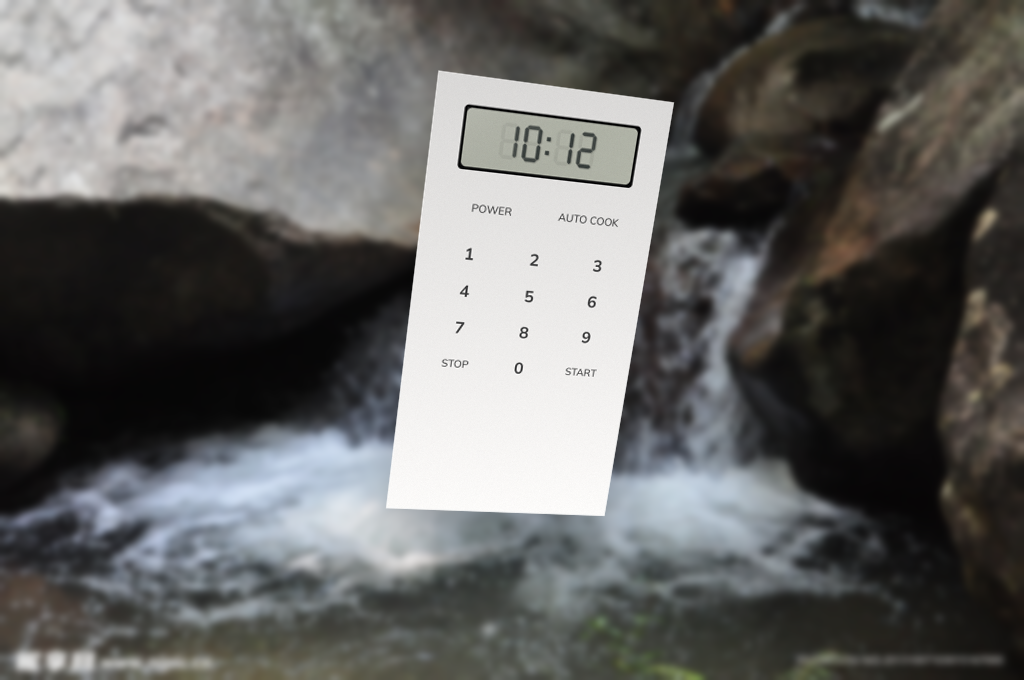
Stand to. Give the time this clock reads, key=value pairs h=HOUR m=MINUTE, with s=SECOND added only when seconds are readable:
h=10 m=12
